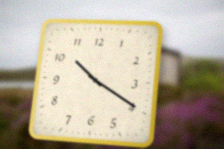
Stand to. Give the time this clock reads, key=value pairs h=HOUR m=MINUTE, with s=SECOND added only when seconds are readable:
h=10 m=20
